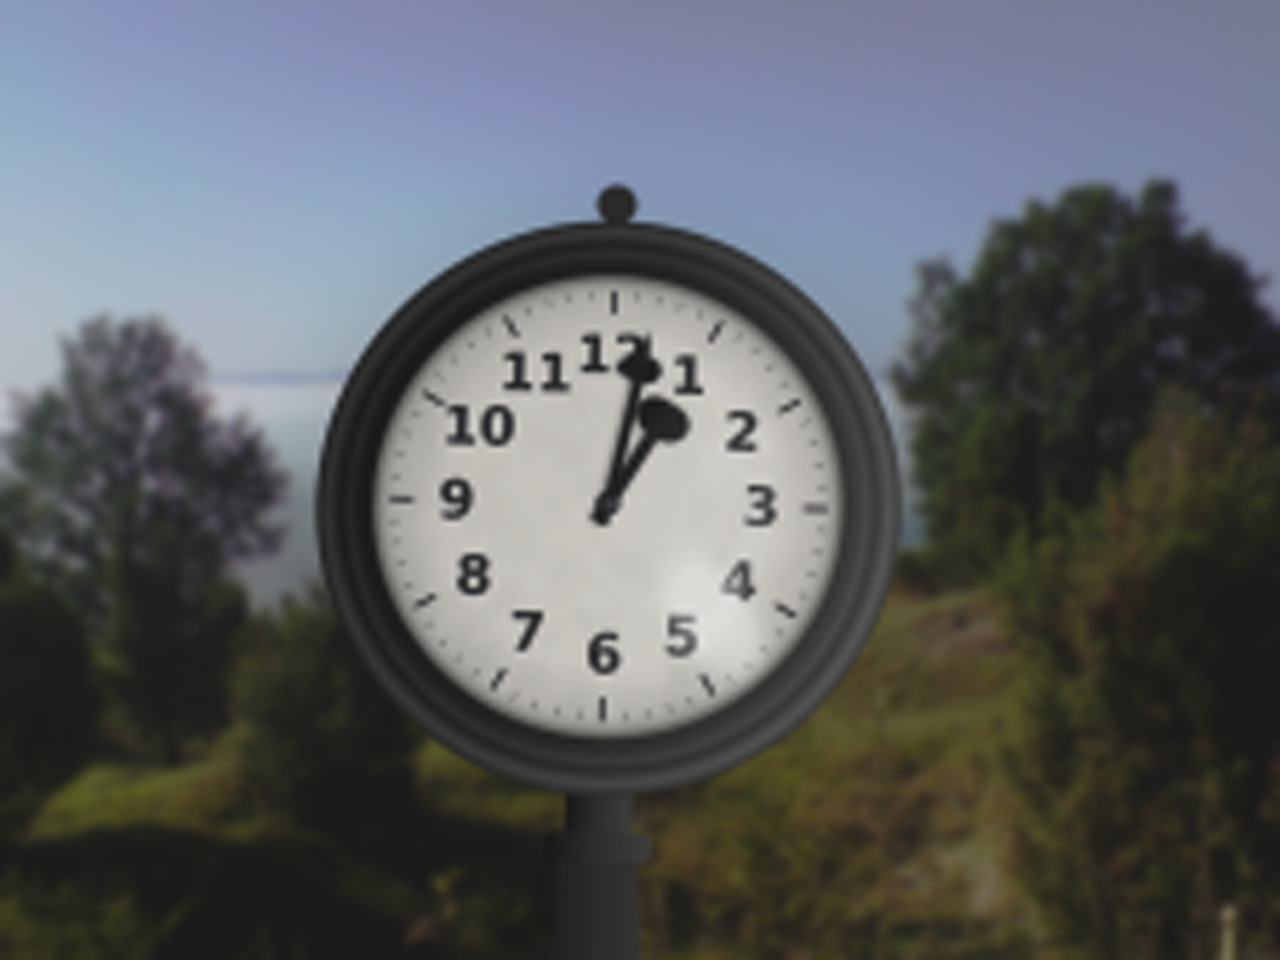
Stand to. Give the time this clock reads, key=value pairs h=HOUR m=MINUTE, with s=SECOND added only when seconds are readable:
h=1 m=2
